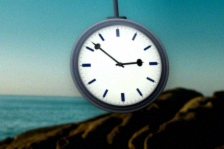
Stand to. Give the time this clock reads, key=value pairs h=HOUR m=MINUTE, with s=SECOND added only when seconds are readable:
h=2 m=52
